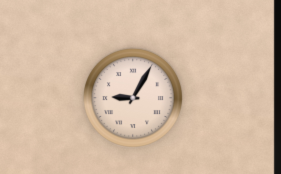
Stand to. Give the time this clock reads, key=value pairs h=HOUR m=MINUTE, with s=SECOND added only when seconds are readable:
h=9 m=5
